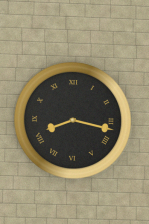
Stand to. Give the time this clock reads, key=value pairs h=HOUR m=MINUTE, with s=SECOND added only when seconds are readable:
h=8 m=17
